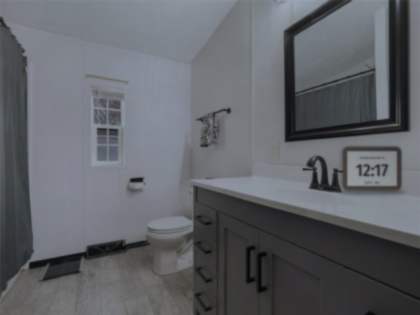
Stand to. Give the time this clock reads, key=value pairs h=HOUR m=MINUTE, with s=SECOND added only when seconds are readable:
h=12 m=17
